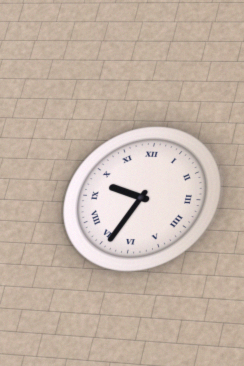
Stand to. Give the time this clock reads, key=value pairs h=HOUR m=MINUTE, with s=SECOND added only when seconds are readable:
h=9 m=34
